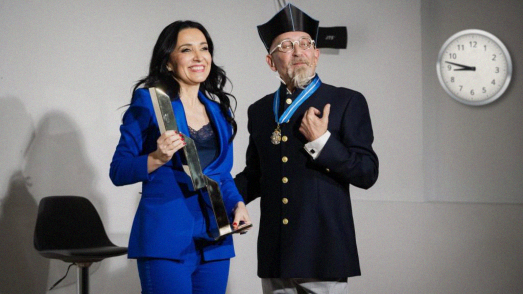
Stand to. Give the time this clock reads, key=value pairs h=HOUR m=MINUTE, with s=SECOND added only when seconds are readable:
h=8 m=47
